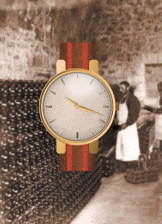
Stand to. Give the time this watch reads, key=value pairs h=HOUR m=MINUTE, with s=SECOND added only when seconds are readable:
h=10 m=18
